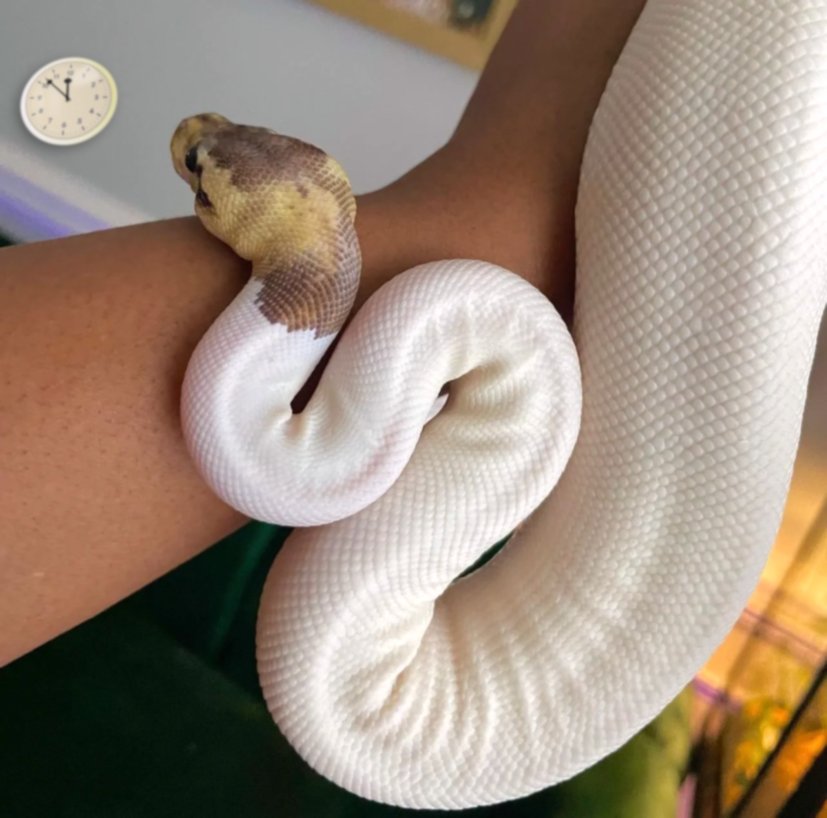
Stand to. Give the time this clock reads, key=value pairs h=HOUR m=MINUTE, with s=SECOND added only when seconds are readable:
h=11 m=52
